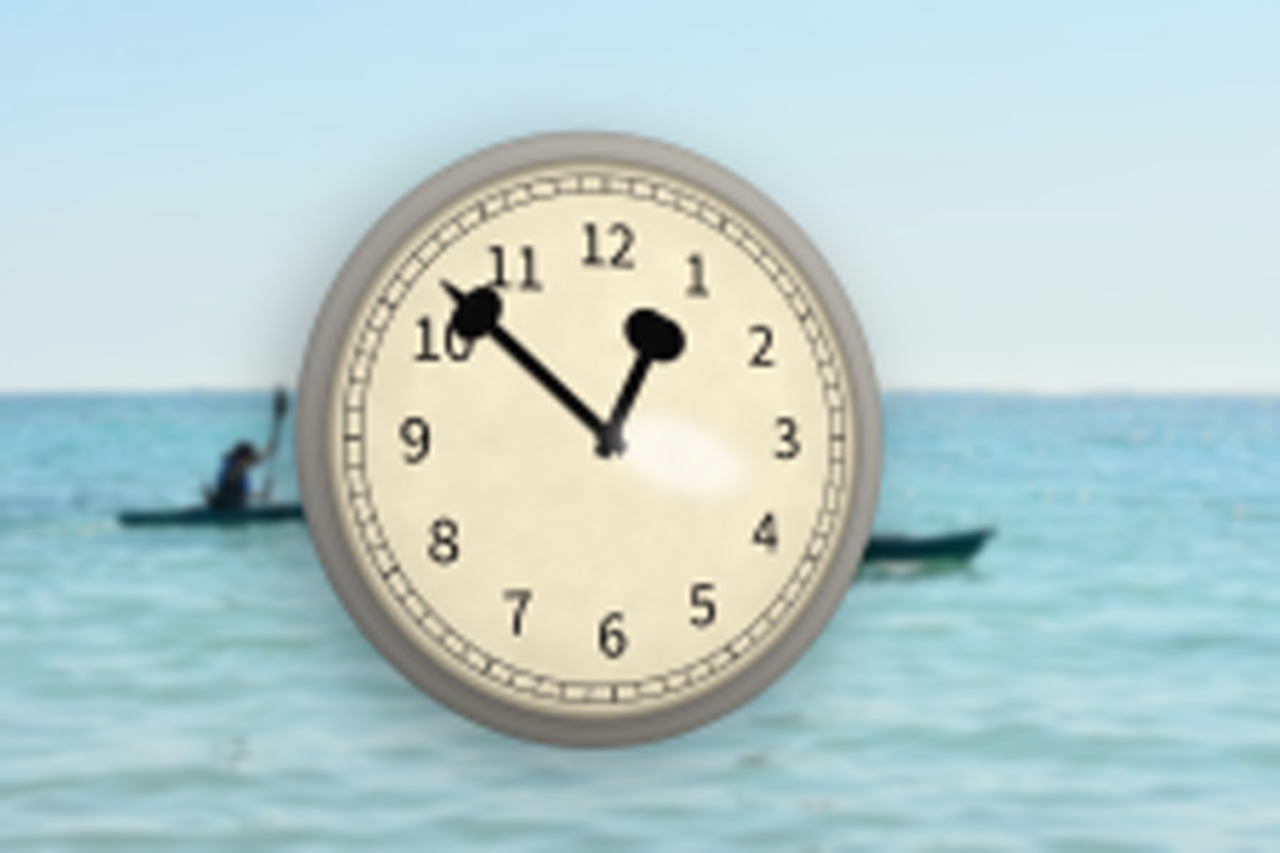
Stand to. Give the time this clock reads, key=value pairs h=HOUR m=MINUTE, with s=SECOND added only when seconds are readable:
h=12 m=52
